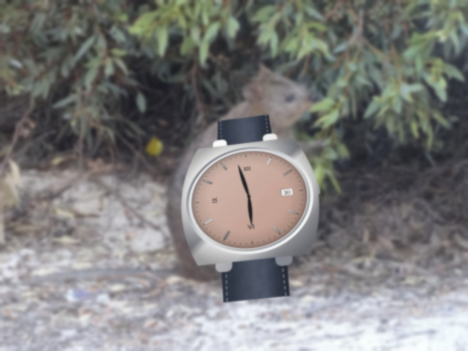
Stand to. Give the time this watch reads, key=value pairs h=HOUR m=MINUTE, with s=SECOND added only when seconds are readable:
h=5 m=58
